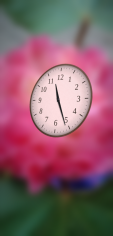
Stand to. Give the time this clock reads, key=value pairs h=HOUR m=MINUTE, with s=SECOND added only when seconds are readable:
h=11 m=26
